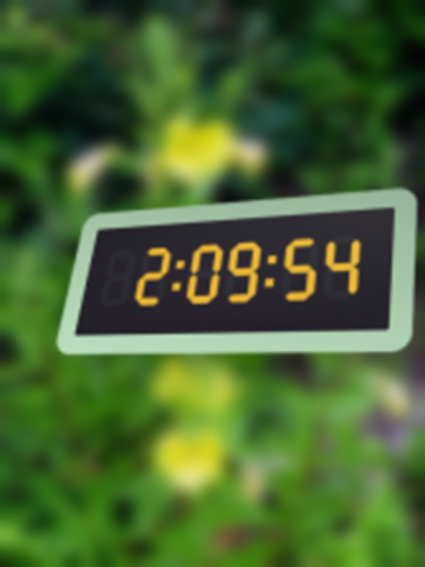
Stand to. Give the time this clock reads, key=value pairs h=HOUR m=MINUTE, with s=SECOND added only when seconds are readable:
h=2 m=9 s=54
